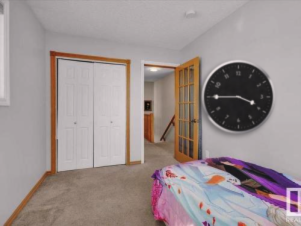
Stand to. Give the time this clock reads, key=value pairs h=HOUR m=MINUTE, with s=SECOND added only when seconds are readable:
h=3 m=45
